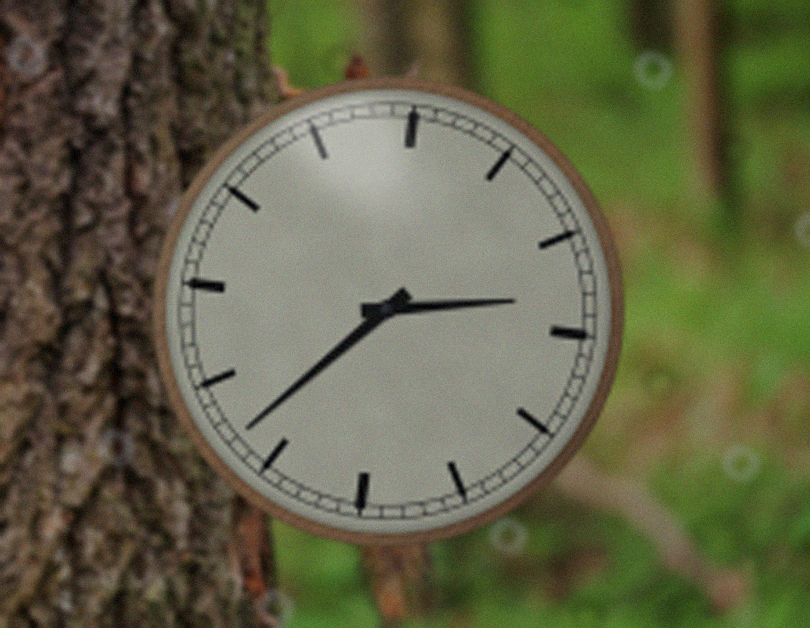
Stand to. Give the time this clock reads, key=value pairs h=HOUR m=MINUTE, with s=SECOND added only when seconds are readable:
h=2 m=37
